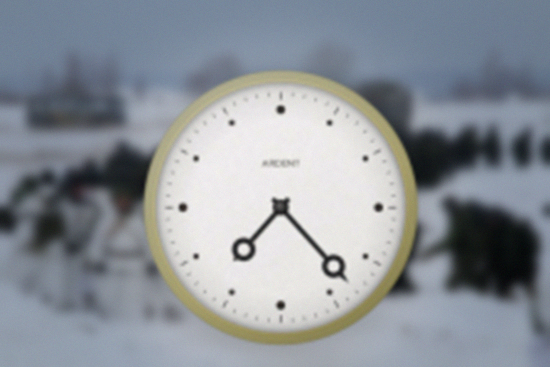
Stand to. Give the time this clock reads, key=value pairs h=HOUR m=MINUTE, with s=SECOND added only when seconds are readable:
h=7 m=23
